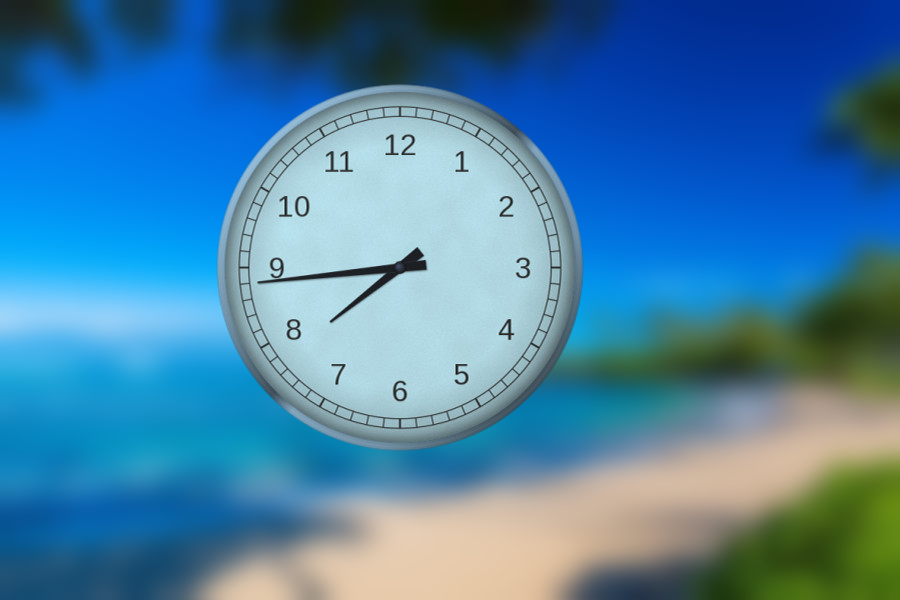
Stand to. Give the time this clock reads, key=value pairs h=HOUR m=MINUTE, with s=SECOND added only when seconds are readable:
h=7 m=44
